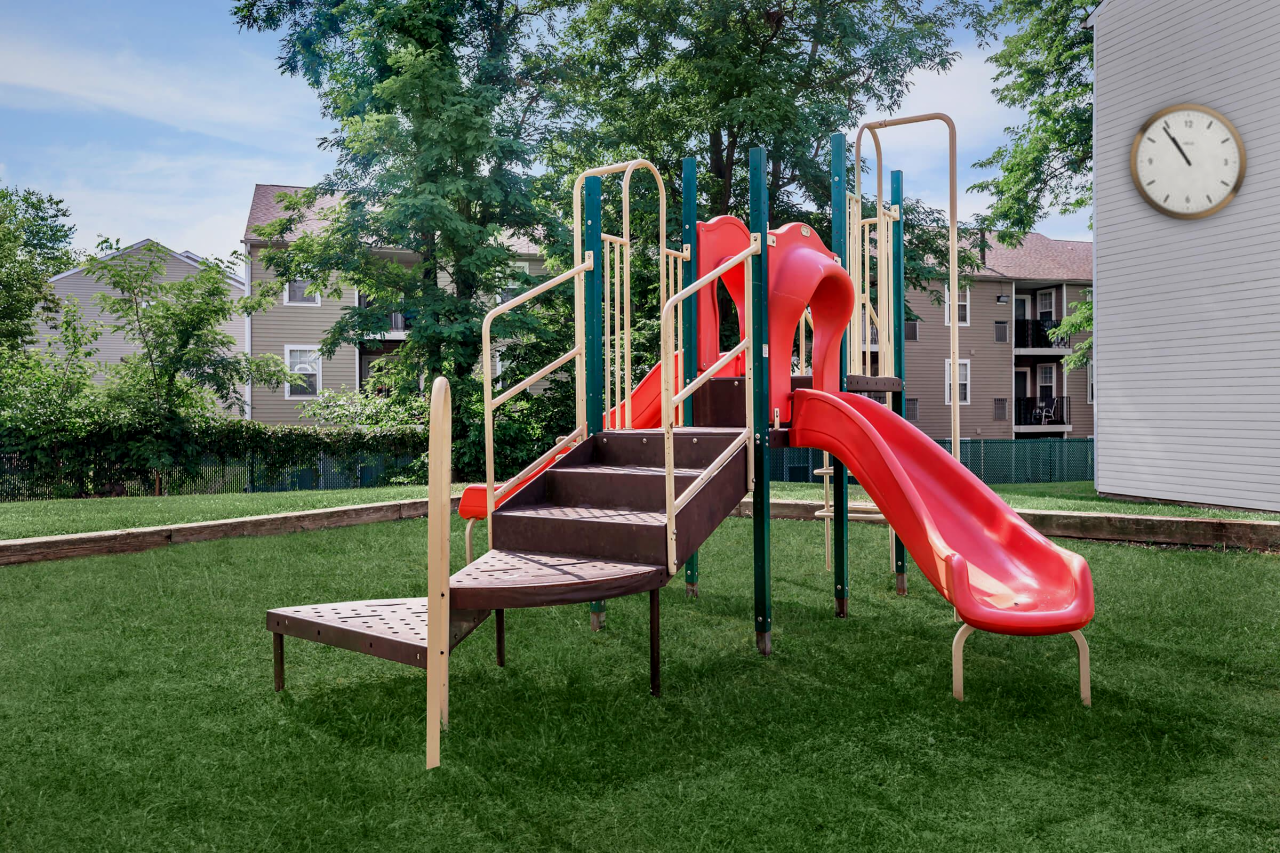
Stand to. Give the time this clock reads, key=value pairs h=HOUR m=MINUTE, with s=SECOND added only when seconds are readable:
h=10 m=54
